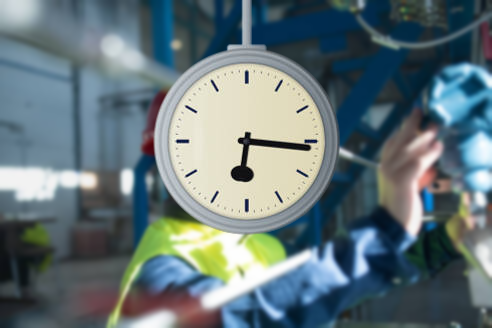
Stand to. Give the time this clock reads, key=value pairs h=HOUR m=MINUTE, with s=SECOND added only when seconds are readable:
h=6 m=16
